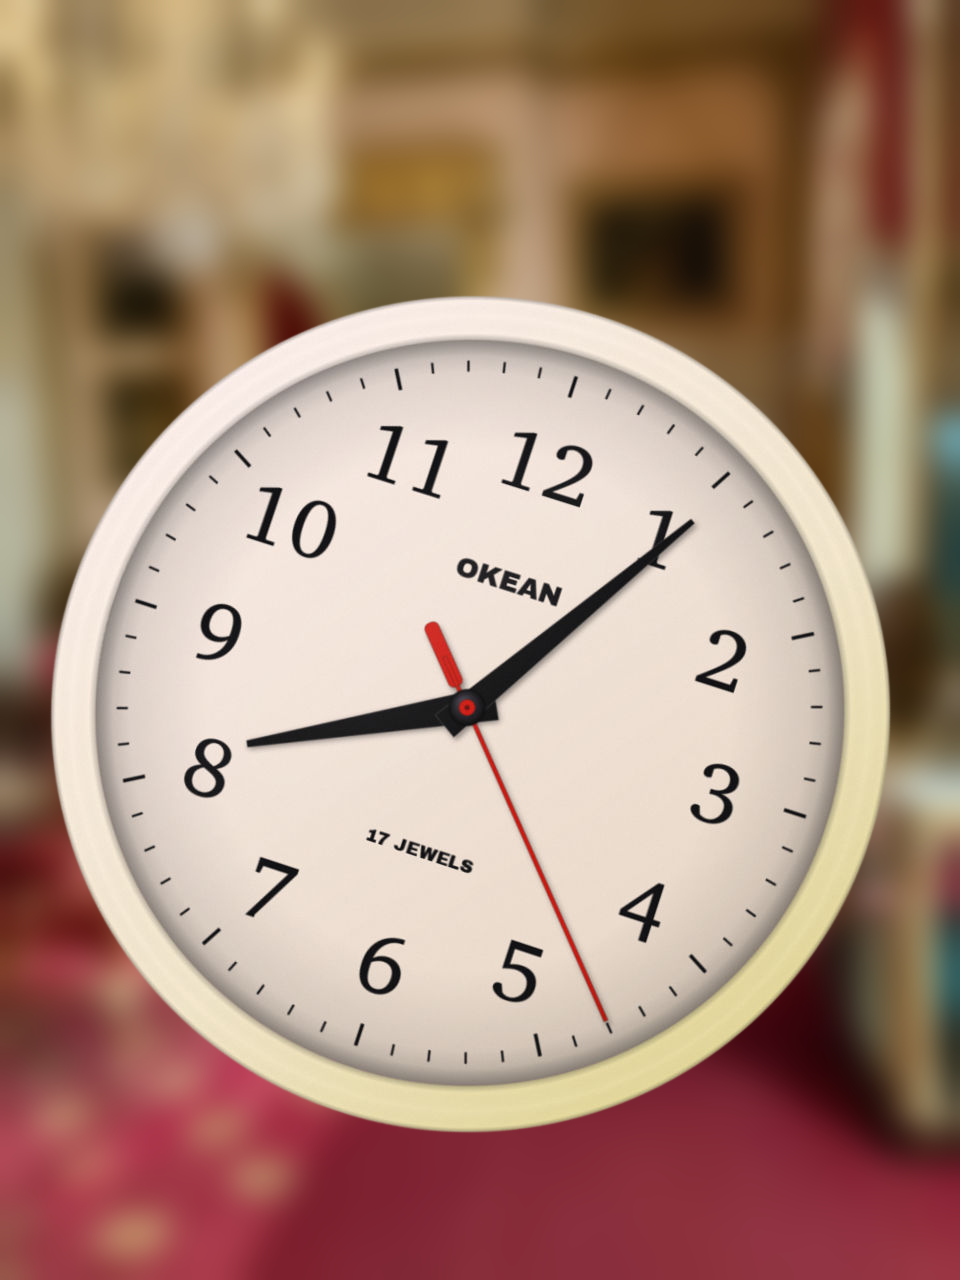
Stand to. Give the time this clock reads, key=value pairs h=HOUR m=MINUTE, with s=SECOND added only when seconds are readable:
h=8 m=5 s=23
